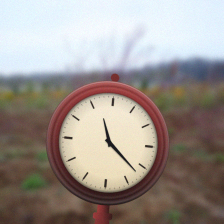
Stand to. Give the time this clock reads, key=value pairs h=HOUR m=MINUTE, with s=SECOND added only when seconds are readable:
h=11 m=22
